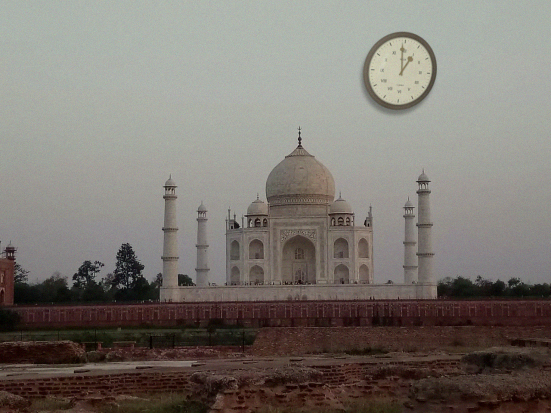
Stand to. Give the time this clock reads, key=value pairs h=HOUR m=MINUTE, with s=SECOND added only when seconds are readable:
h=12 m=59
